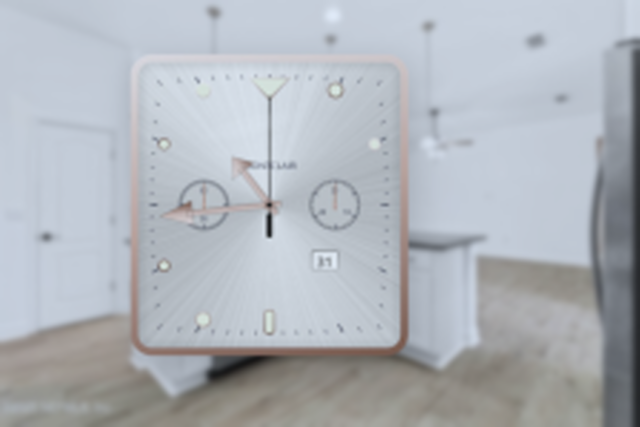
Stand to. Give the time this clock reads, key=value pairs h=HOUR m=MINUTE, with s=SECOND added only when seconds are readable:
h=10 m=44
